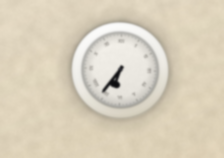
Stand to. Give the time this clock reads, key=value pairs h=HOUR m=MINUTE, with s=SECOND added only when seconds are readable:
h=6 m=36
